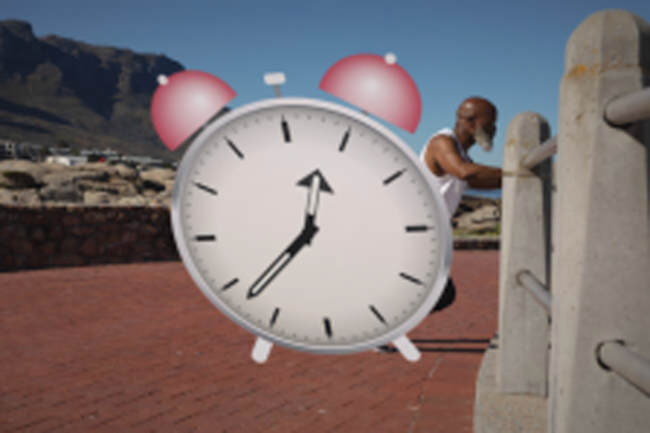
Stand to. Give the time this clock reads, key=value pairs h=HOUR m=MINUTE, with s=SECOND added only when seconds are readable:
h=12 m=38
